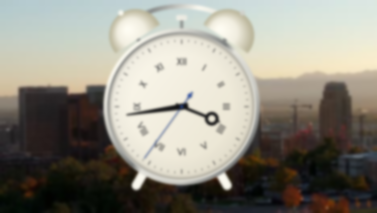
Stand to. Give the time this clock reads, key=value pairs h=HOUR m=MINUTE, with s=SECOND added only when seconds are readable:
h=3 m=43 s=36
